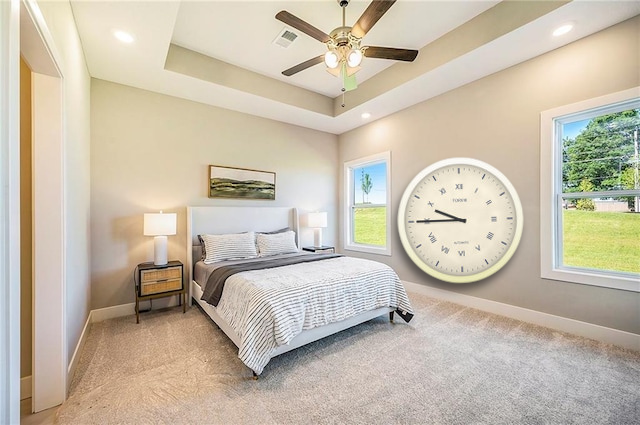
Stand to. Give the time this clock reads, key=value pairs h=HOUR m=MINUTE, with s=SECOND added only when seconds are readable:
h=9 m=45
